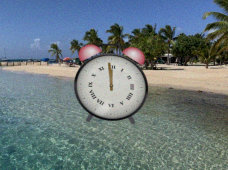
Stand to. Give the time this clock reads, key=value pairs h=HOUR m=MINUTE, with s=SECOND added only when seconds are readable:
h=11 m=59
